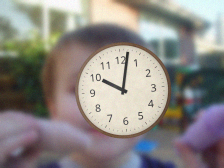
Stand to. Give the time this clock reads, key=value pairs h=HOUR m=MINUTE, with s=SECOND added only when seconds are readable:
h=10 m=2
